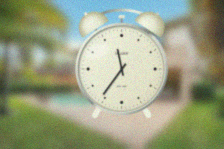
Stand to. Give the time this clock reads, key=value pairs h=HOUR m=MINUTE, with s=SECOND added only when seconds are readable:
h=11 m=36
